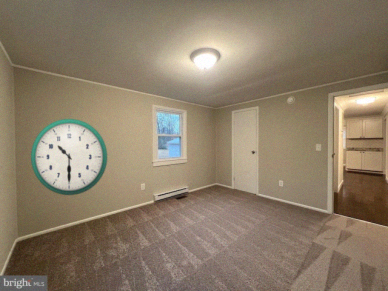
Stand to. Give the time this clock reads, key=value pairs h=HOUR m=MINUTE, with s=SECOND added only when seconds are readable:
h=10 m=30
